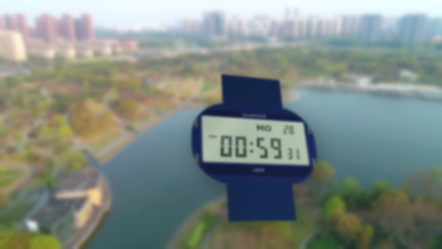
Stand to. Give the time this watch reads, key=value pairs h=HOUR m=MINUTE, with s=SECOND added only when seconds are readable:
h=0 m=59
